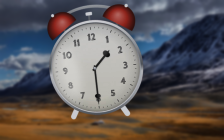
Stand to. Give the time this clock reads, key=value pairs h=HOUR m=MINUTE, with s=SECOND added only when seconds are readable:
h=1 m=30
